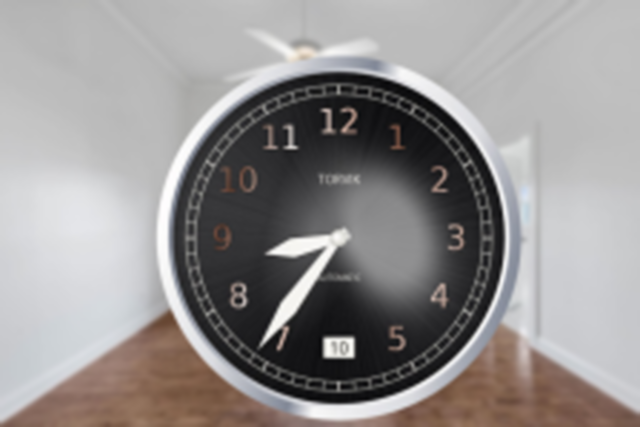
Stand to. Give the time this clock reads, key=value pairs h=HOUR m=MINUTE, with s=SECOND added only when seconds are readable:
h=8 m=36
